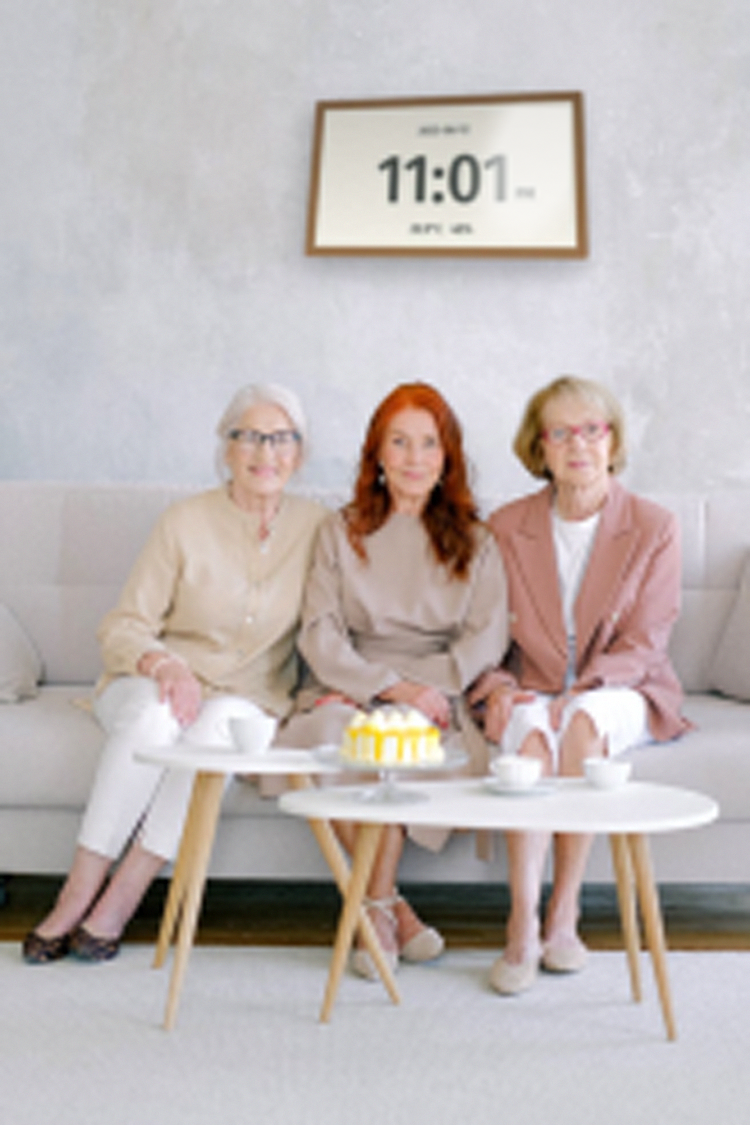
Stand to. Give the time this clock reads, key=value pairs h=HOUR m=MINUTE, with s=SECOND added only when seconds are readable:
h=11 m=1
